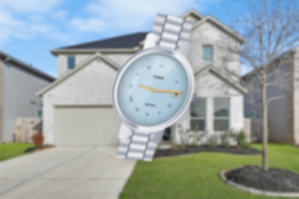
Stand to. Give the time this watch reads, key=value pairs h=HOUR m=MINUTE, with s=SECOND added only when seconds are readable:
h=9 m=14
